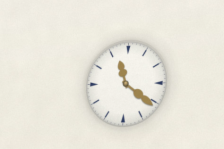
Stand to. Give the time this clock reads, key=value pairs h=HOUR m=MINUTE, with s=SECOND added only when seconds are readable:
h=11 m=21
